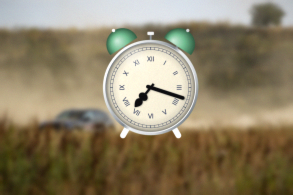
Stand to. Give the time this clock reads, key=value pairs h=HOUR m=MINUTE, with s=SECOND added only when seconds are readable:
h=7 m=18
